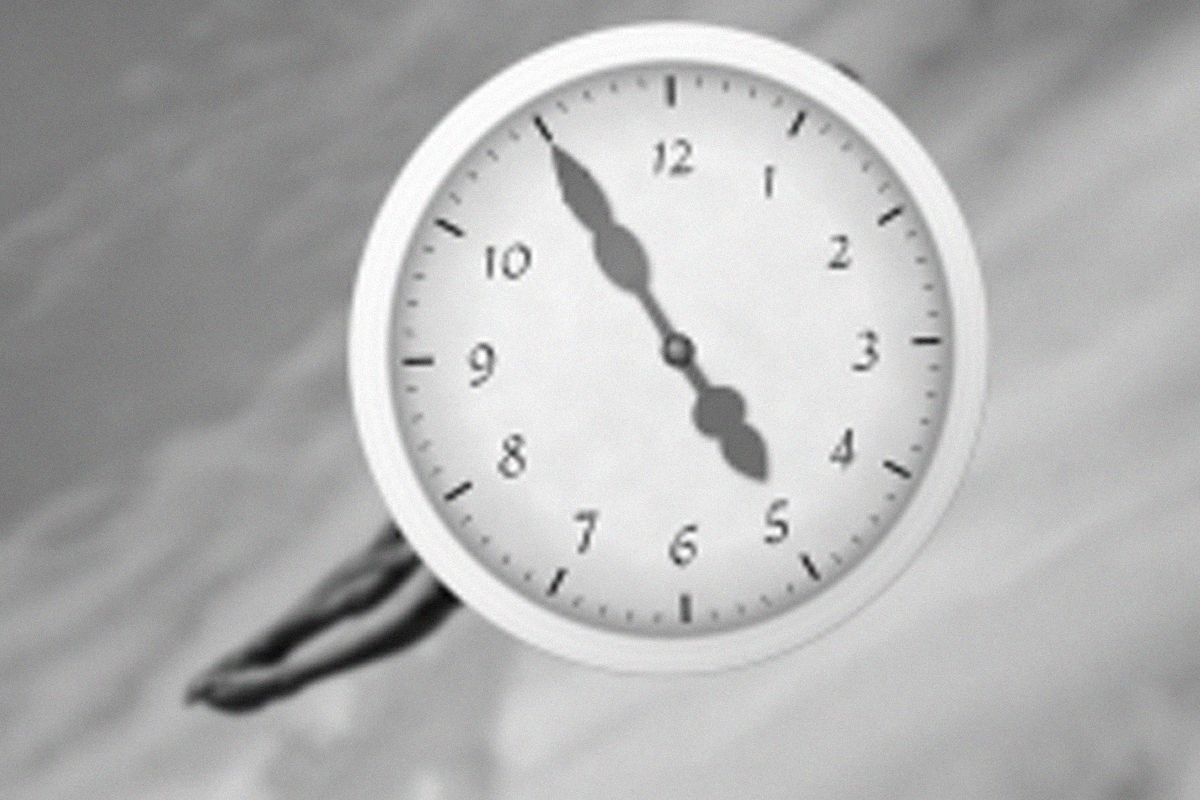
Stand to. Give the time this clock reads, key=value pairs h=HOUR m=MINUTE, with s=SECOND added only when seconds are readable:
h=4 m=55
